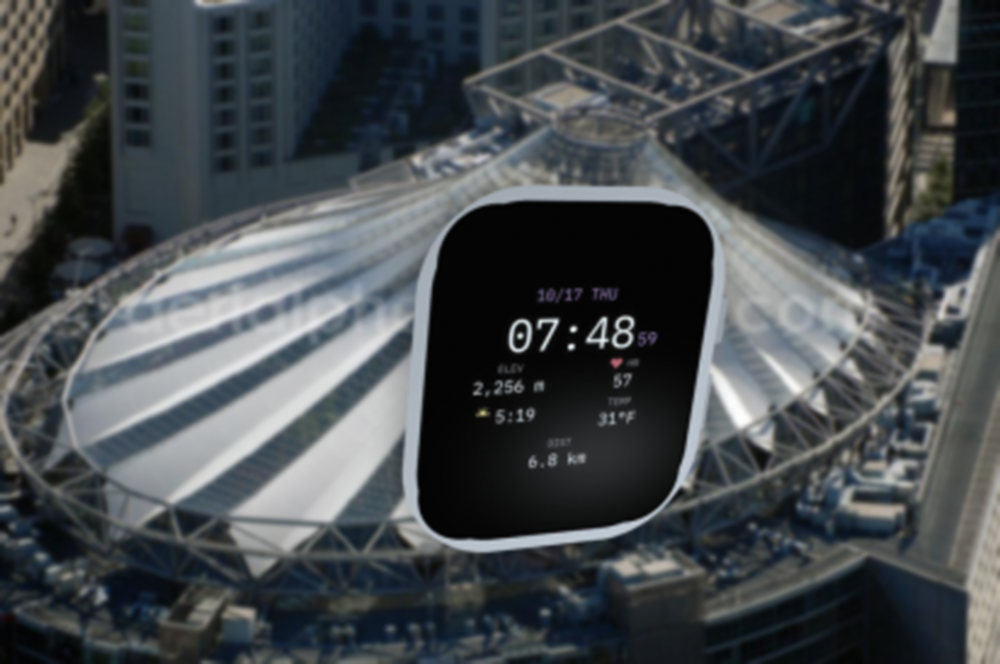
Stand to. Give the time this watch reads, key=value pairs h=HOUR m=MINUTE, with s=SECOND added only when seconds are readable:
h=7 m=48
